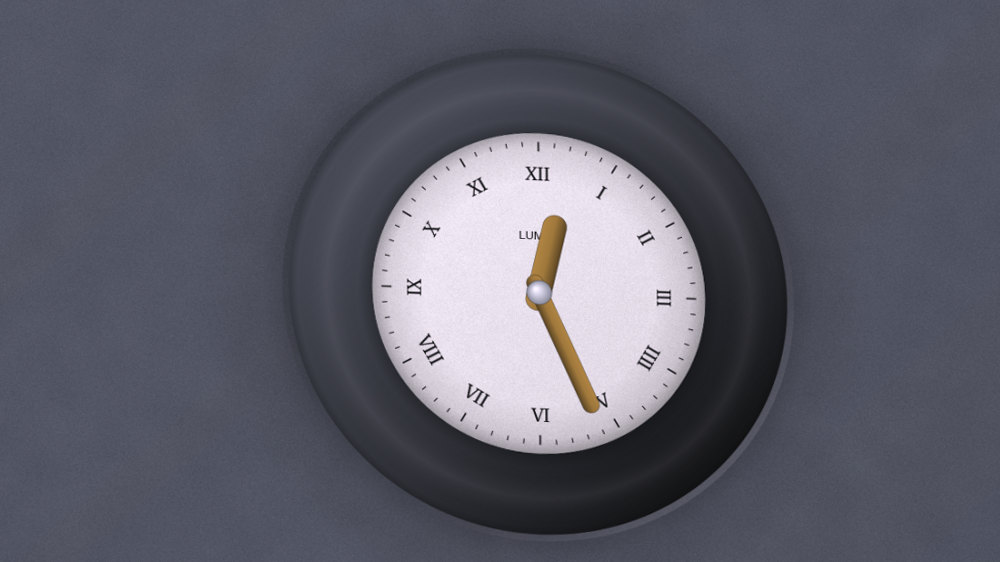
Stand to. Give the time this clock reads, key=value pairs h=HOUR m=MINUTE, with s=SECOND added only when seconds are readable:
h=12 m=26
